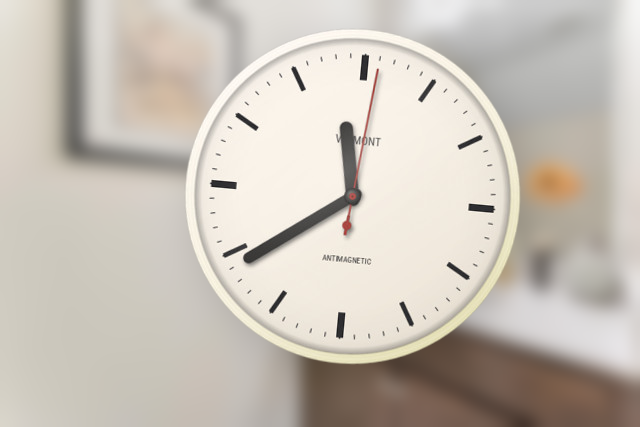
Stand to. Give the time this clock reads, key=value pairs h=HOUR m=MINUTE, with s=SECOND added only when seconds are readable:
h=11 m=39 s=1
